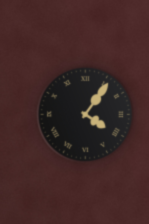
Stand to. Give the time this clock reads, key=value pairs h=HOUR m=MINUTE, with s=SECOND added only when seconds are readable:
h=4 m=6
